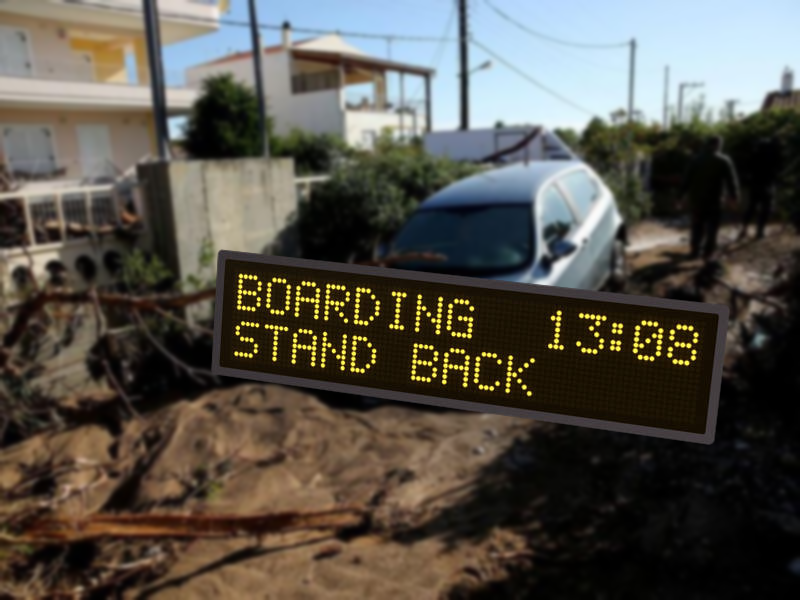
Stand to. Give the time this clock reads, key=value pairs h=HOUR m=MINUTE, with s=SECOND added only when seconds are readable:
h=13 m=8
